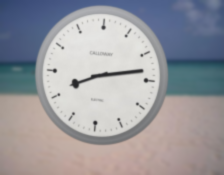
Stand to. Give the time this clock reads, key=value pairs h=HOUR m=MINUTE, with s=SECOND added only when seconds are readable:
h=8 m=13
